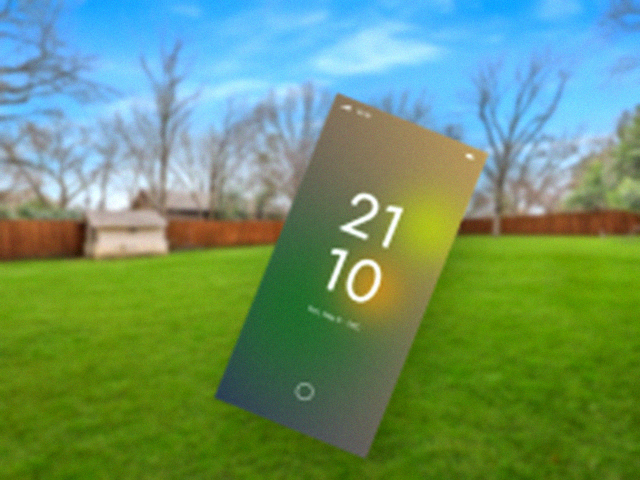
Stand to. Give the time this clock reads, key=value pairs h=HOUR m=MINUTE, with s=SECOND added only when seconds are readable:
h=21 m=10
